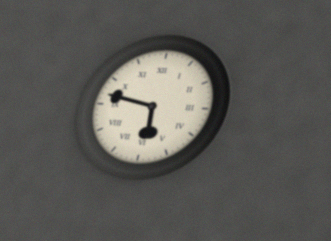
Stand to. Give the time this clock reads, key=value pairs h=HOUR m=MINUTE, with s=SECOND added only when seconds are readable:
h=5 m=47
